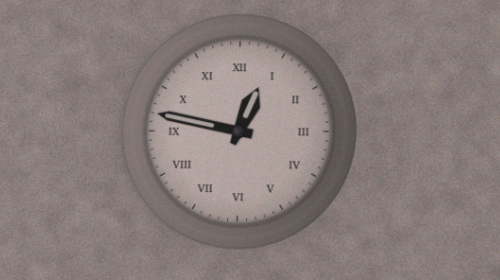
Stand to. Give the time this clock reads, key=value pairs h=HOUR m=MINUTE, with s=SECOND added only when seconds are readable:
h=12 m=47
